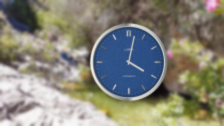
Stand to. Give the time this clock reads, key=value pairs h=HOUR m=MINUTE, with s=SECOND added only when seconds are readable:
h=4 m=2
